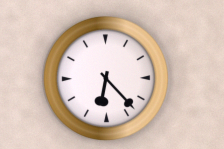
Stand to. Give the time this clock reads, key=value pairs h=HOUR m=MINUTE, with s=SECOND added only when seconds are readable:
h=6 m=23
